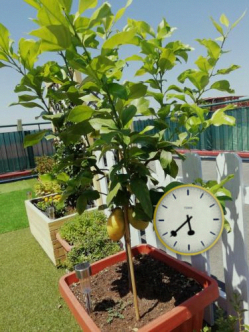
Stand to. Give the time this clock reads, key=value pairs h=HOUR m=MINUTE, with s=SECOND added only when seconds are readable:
h=5 m=38
